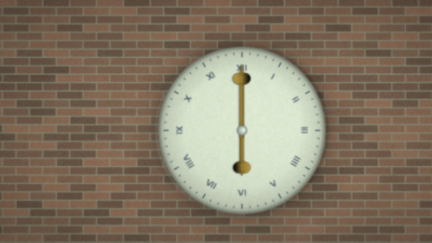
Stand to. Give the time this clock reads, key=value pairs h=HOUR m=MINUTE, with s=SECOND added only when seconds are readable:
h=6 m=0
